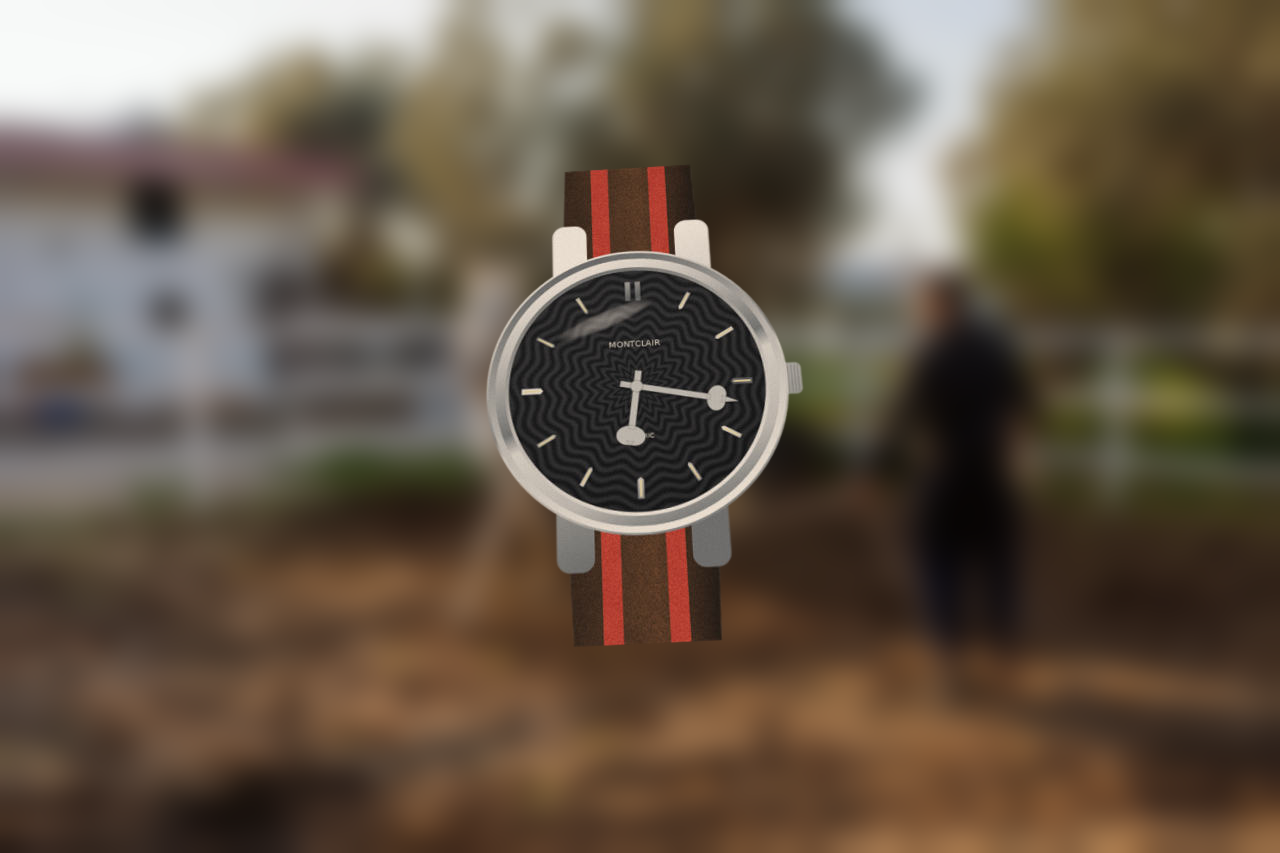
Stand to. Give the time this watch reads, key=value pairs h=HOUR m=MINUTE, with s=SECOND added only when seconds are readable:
h=6 m=17
